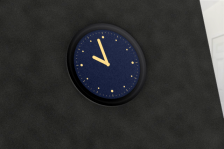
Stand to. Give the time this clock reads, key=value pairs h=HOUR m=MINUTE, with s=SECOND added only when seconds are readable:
h=9 m=58
